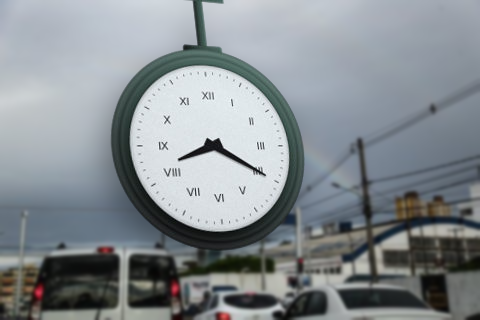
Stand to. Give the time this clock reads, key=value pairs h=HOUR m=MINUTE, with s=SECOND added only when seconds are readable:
h=8 m=20
